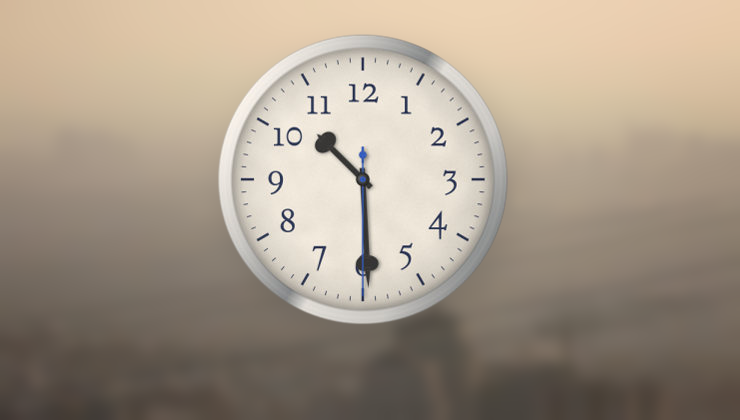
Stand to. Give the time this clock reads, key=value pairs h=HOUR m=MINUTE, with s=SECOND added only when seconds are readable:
h=10 m=29 s=30
